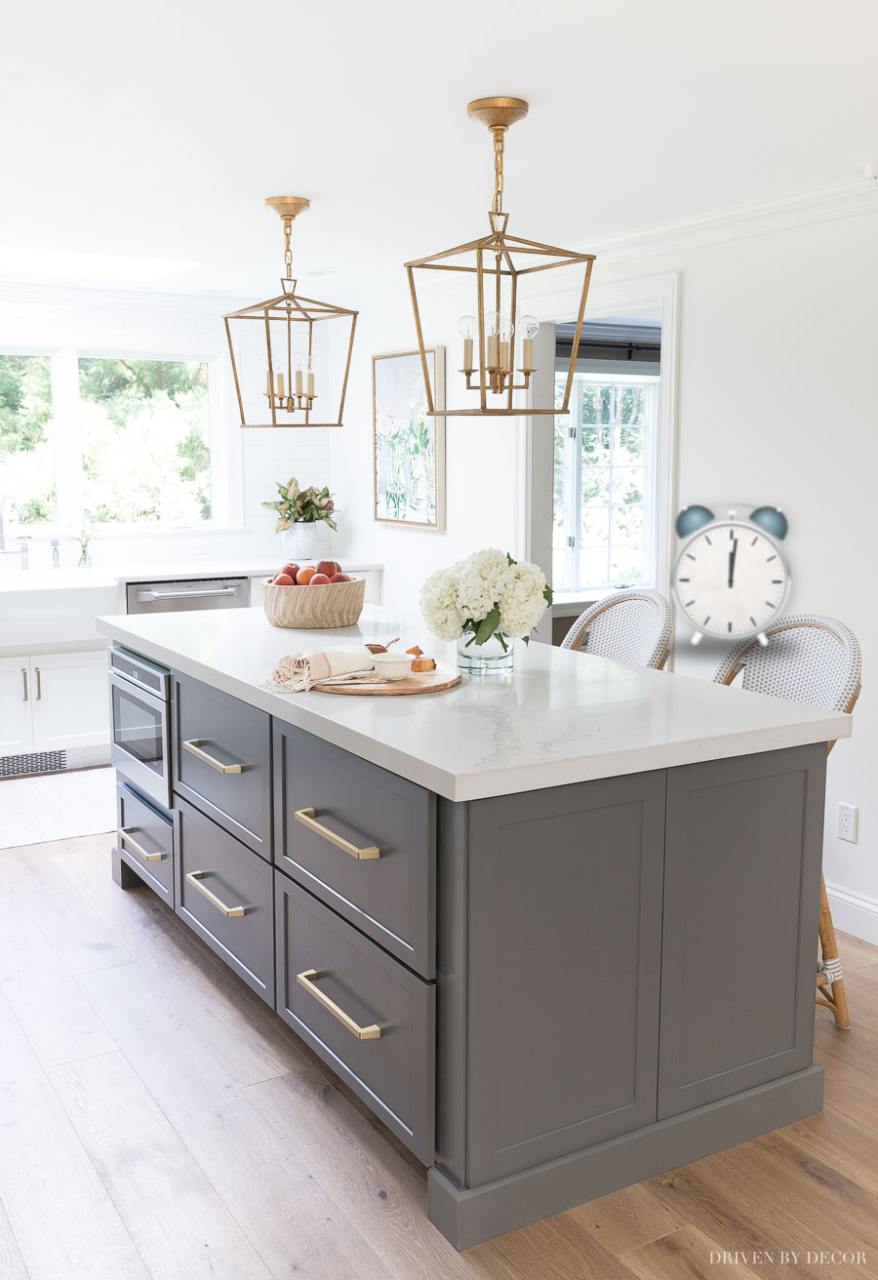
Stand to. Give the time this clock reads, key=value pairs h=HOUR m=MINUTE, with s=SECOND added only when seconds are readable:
h=12 m=1
